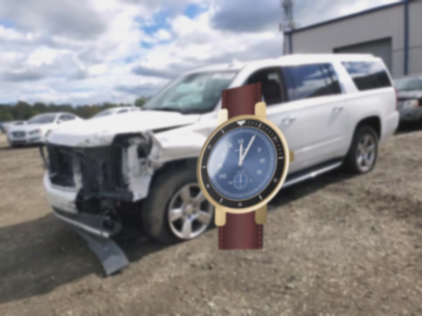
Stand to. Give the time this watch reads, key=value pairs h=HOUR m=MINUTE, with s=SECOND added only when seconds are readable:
h=12 m=5
